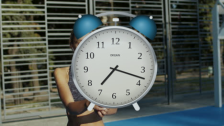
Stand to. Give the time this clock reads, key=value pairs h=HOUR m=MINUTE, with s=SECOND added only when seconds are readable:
h=7 m=18
